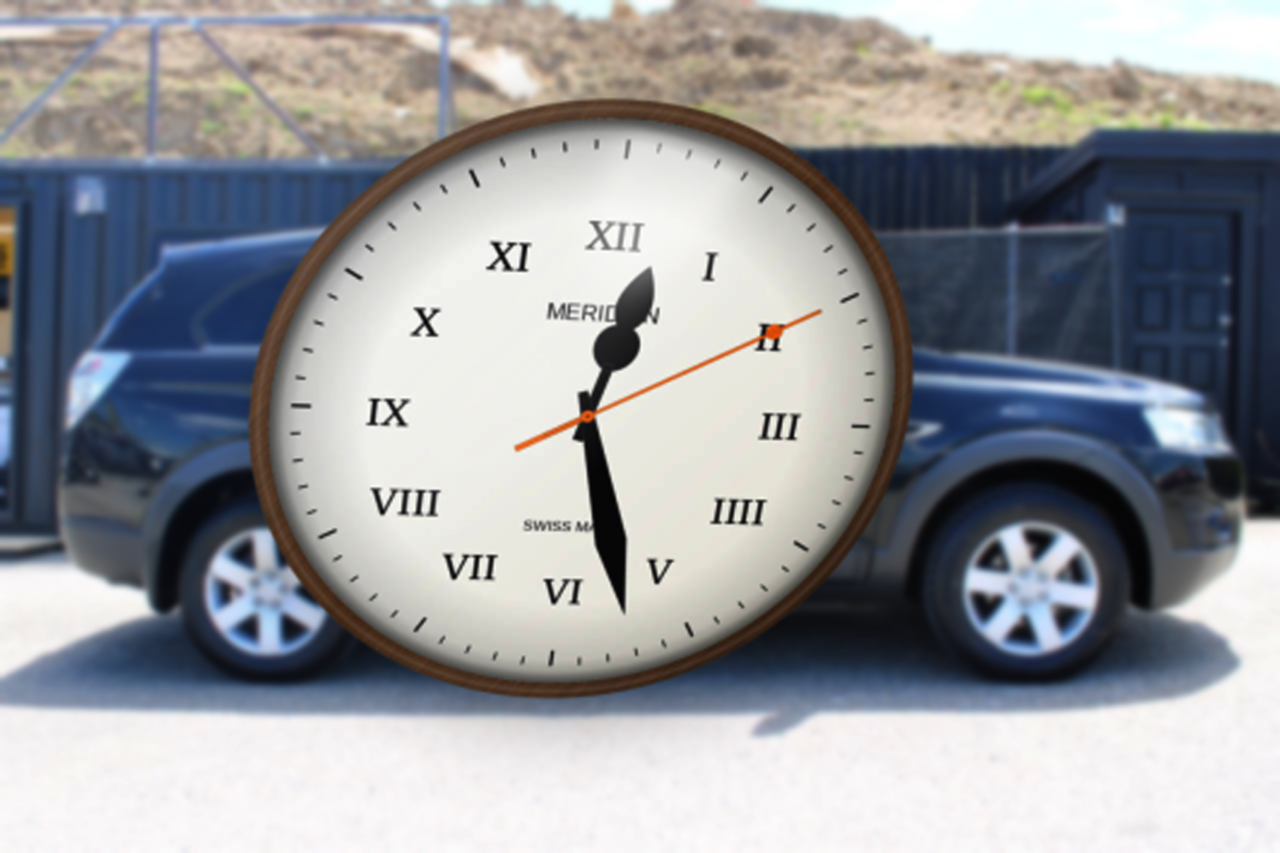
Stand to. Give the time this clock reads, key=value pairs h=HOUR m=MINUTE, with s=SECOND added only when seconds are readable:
h=12 m=27 s=10
